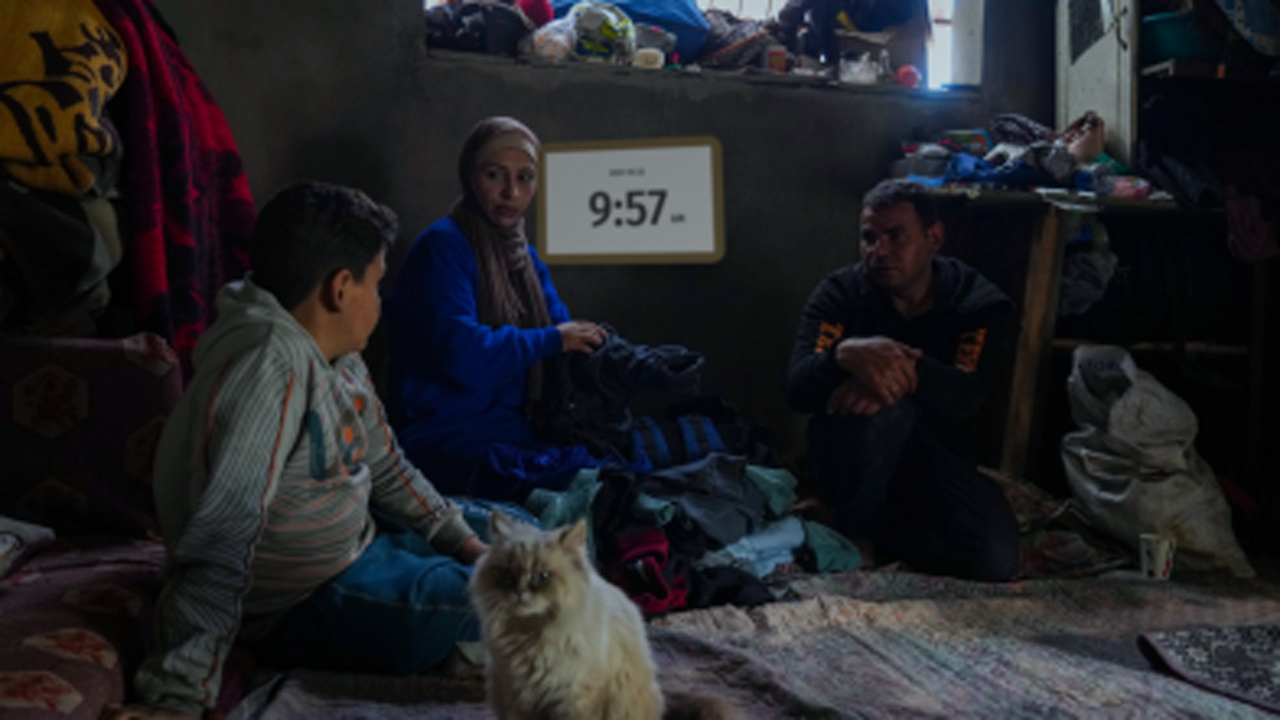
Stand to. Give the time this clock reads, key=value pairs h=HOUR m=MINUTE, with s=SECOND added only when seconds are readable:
h=9 m=57
